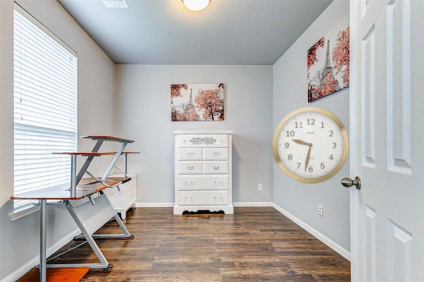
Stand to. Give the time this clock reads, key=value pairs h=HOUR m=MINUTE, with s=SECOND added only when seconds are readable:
h=9 m=32
